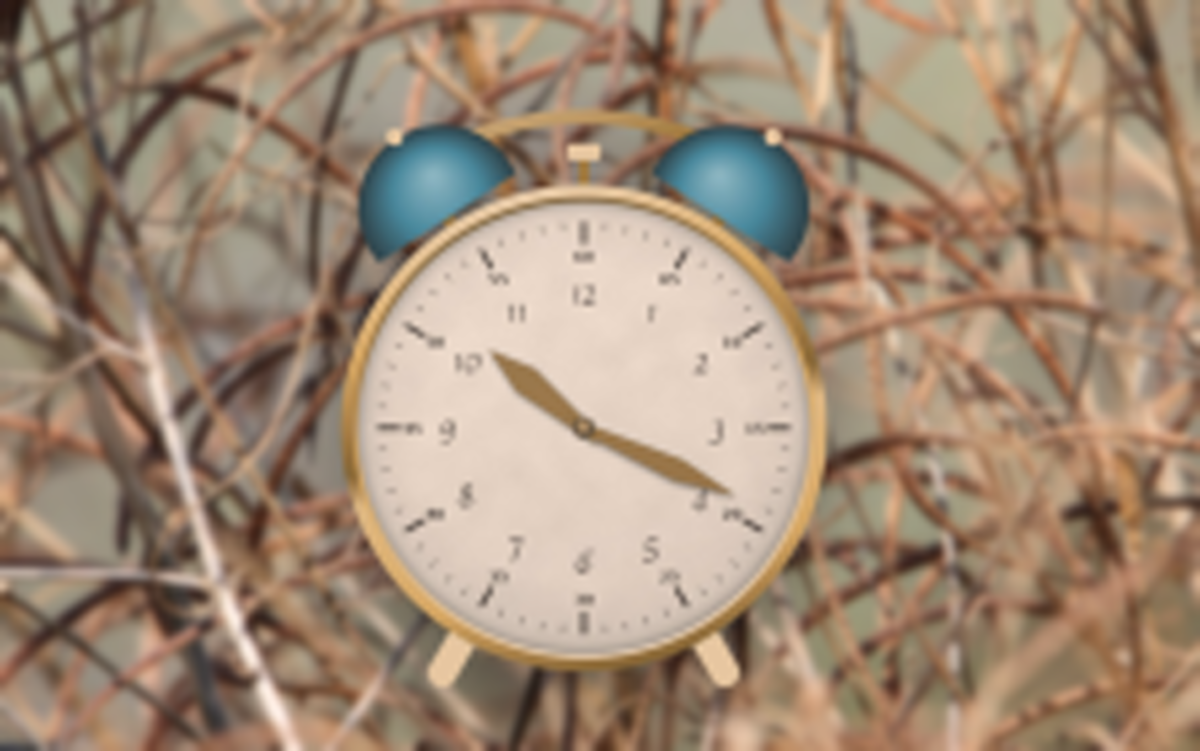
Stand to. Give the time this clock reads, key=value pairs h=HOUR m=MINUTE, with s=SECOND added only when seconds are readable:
h=10 m=19
